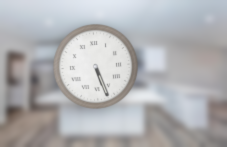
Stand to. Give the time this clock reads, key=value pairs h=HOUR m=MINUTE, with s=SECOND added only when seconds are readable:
h=5 m=27
